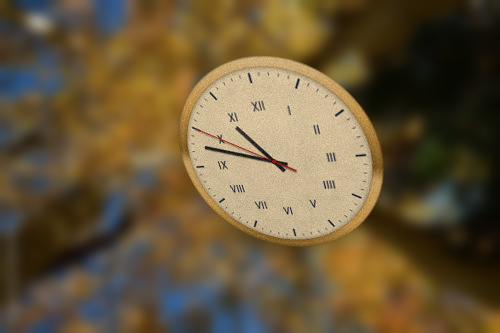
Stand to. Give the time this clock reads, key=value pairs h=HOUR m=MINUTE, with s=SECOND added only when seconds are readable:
h=10 m=47 s=50
